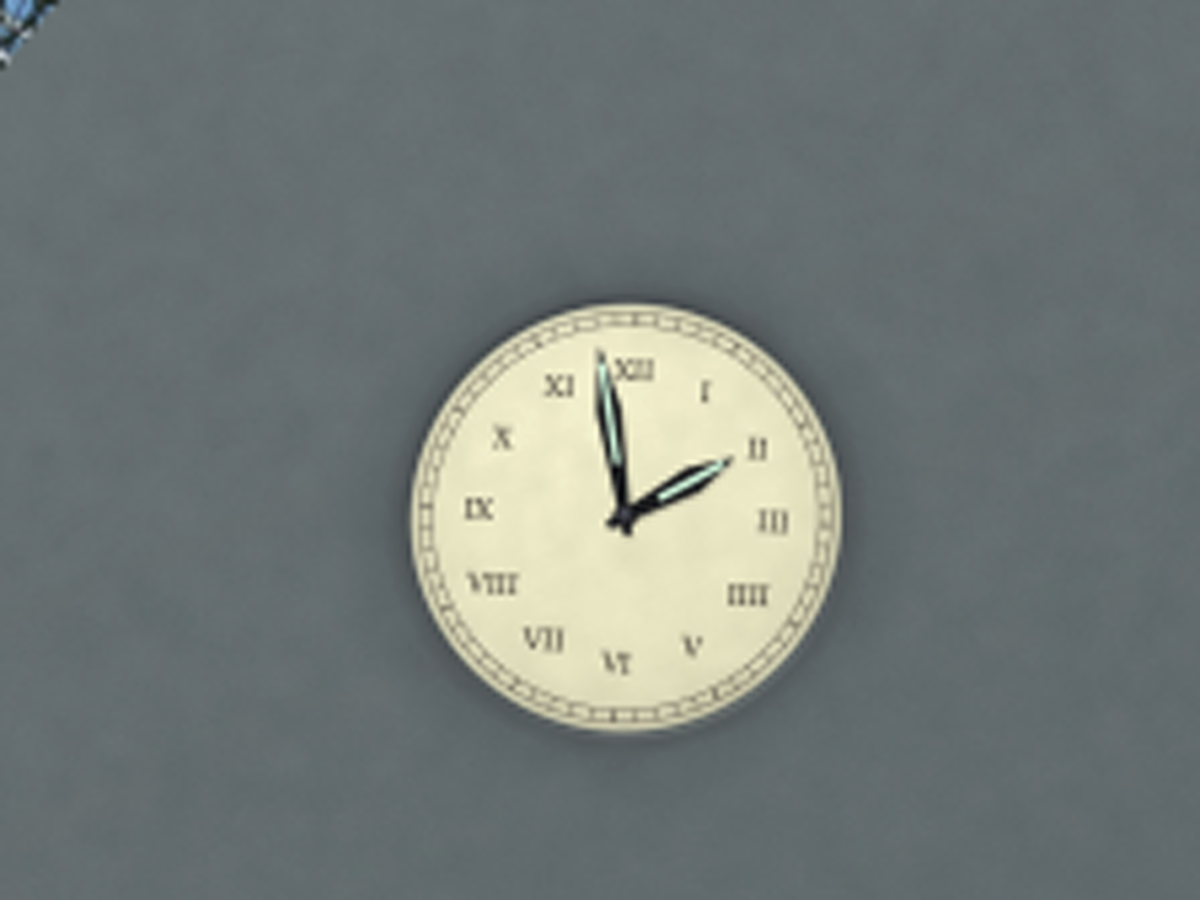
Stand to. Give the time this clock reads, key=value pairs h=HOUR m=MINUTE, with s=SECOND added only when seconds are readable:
h=1 m=58
